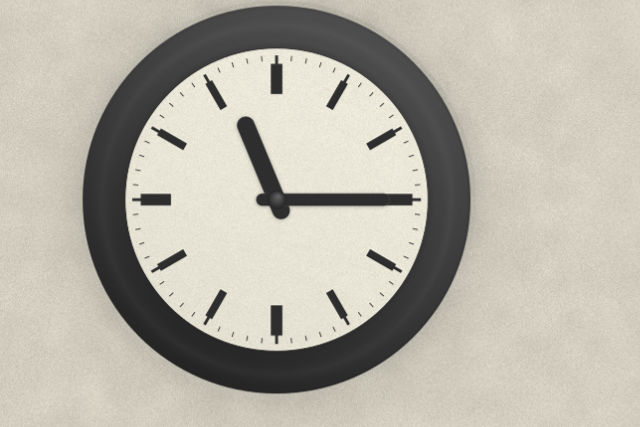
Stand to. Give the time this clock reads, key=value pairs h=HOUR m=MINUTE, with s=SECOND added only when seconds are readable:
h=11 m=15
